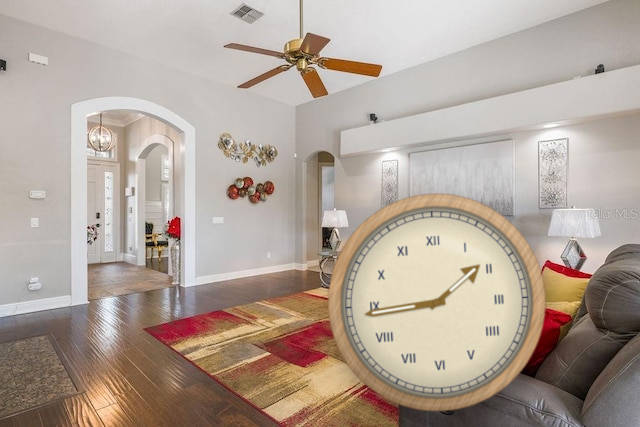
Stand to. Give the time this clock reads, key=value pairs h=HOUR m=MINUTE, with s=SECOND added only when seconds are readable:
h=1 m=44
